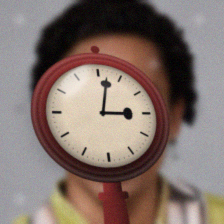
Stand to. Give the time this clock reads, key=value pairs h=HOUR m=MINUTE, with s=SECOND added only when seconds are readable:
h=3 m=2
